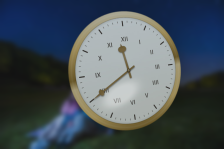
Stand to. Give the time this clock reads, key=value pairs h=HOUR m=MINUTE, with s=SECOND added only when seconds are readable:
h=11 m=40
